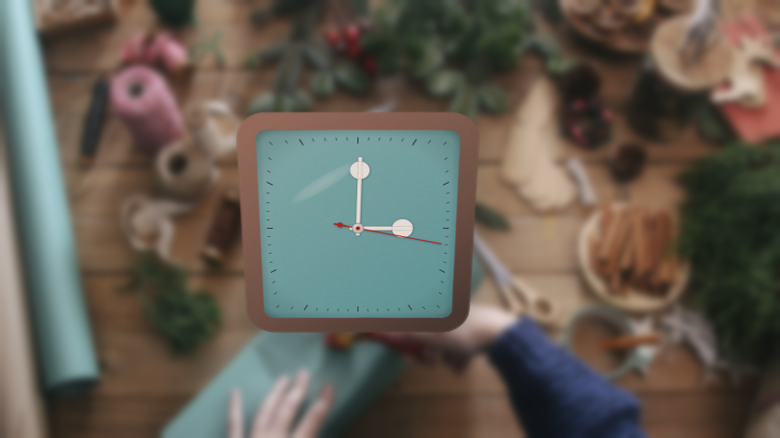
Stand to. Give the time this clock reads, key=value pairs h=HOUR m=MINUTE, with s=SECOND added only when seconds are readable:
h=3 m=0 s=17
